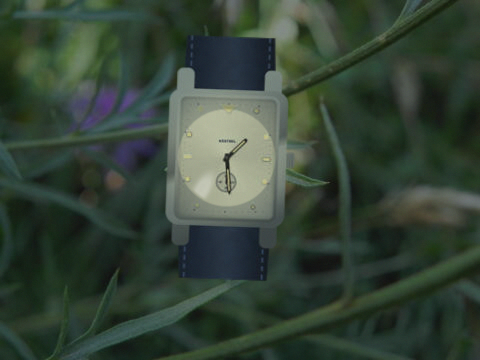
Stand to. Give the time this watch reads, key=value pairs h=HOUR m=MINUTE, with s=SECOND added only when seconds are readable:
h=1 m=29
